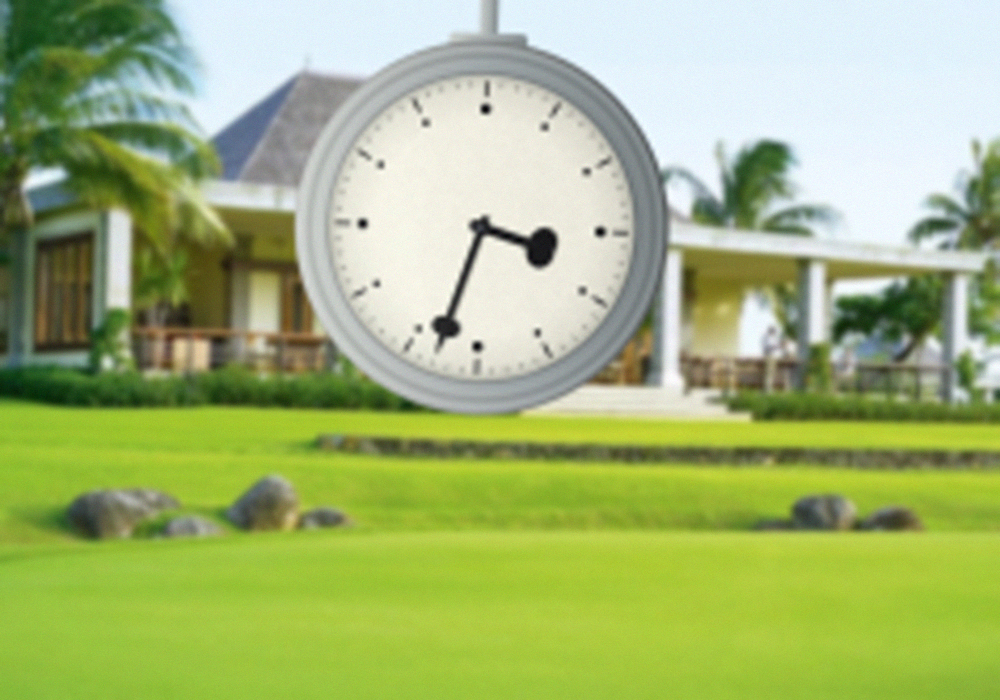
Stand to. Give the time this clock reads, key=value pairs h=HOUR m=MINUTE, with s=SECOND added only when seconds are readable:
h=3 m=33
